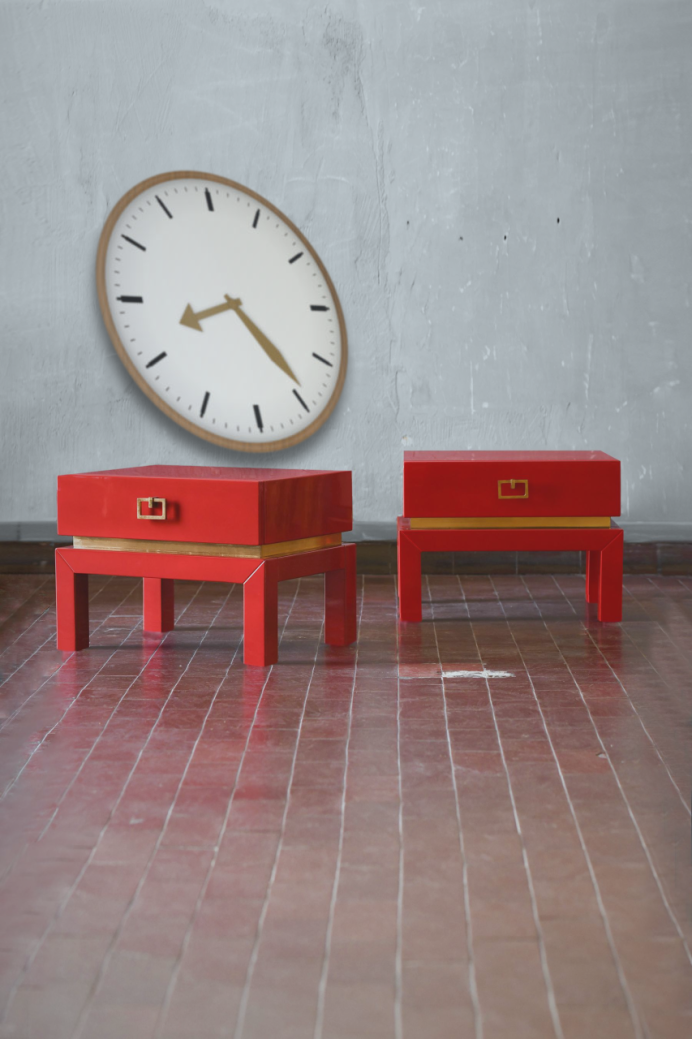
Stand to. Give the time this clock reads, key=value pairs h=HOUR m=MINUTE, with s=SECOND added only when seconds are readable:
h=8 m=24
